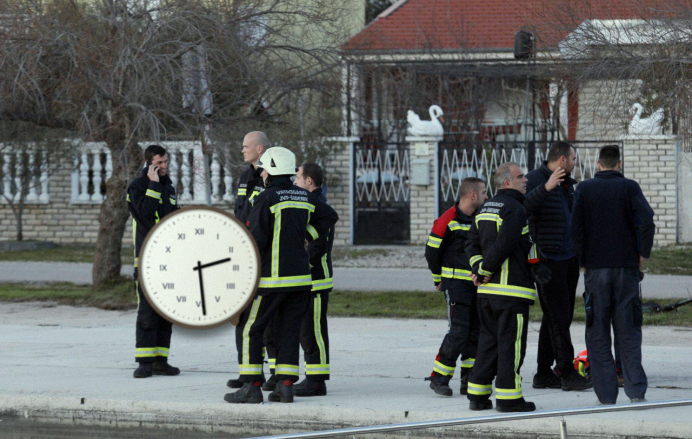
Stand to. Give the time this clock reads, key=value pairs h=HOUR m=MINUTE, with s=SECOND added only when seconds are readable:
h=2 m=29
